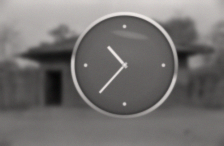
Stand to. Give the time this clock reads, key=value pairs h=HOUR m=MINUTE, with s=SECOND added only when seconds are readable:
h=10 m=37
